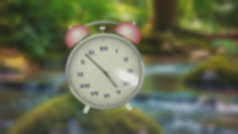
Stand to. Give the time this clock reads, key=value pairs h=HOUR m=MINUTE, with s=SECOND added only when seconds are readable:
h=4 m=53
